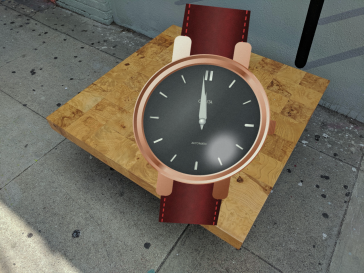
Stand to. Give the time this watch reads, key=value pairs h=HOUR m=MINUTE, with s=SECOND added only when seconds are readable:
h=11 m=59
